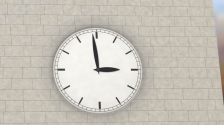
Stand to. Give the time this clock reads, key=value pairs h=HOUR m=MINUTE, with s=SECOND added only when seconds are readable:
h=2 m=59
